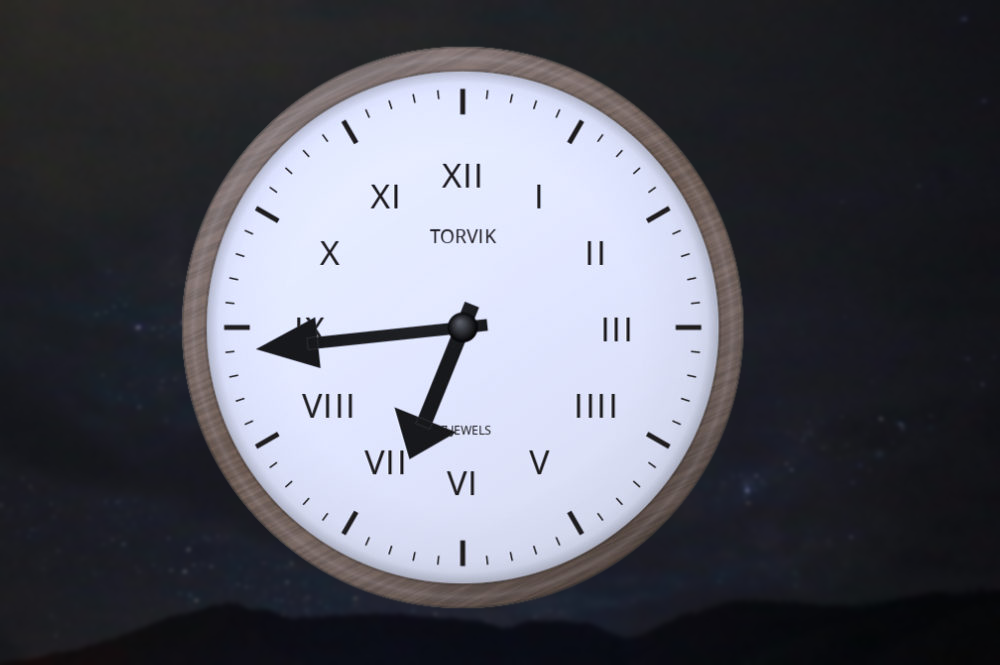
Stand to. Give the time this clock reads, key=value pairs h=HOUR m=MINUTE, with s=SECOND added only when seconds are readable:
h=6 m=44
